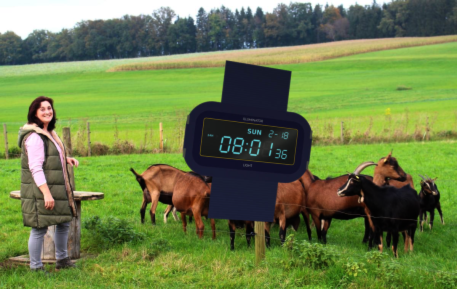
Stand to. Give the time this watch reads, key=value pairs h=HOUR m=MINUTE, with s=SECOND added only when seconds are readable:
h=8 m=1 s=36
